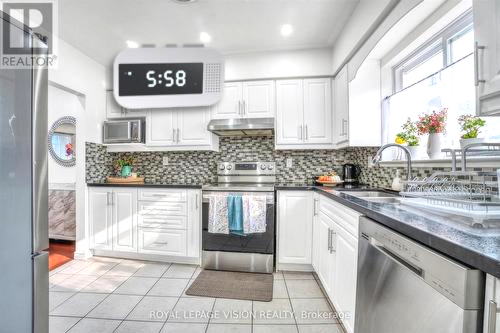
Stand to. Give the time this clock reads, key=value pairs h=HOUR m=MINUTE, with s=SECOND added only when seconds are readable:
h=5 m=58
